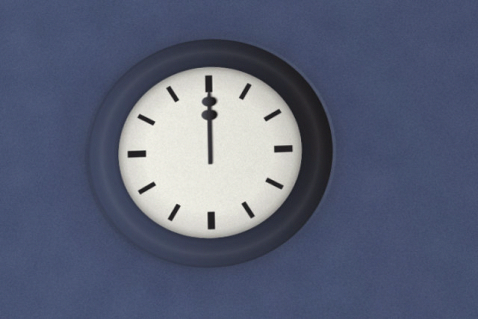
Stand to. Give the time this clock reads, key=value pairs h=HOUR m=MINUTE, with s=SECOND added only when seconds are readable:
h=12 m=0
